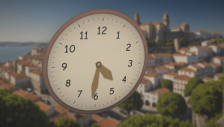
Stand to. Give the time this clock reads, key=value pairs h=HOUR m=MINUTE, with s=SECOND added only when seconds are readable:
h=4 m=31
